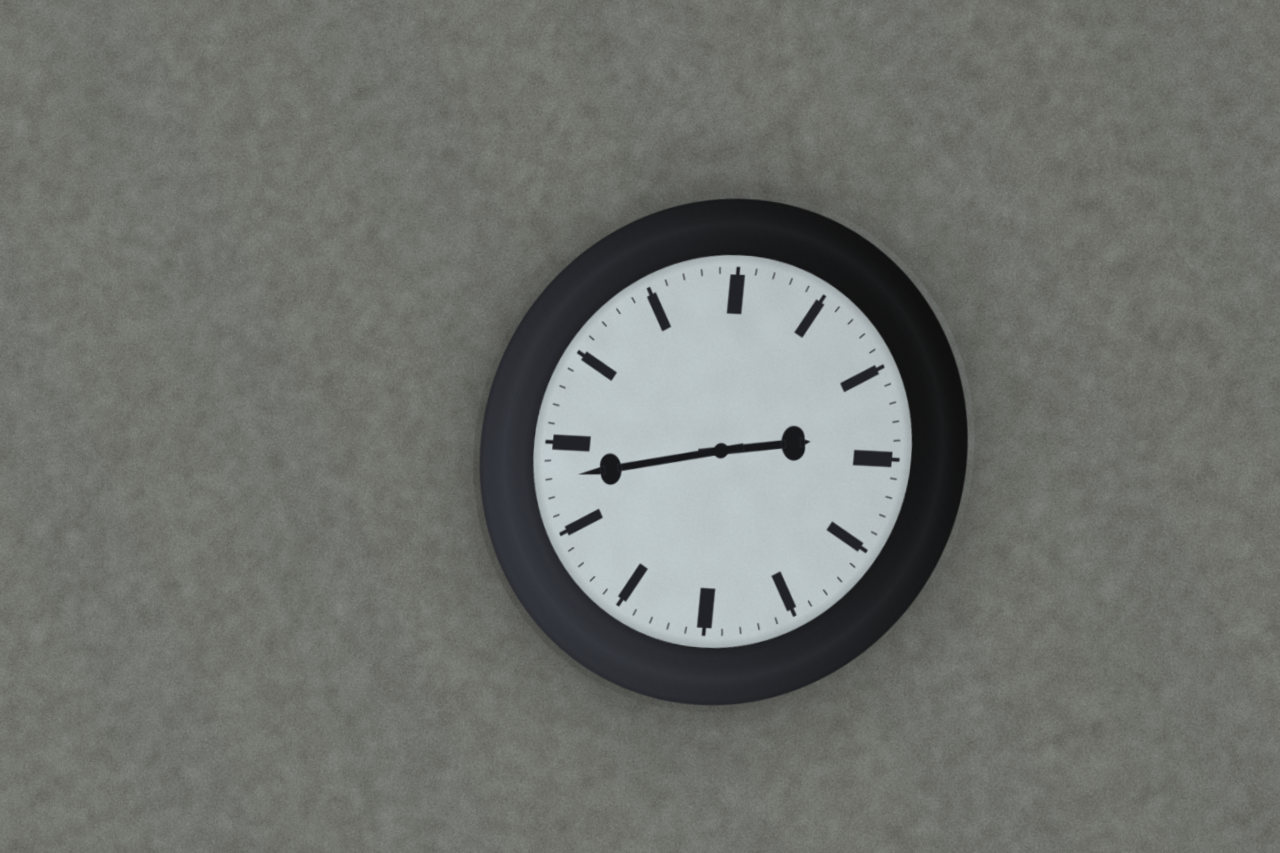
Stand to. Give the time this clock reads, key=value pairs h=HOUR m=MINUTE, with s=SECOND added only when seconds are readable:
h=2 m=43
